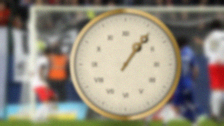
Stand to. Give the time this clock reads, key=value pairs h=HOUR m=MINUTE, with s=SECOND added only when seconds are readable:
h=1 m=6
